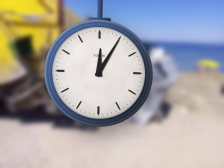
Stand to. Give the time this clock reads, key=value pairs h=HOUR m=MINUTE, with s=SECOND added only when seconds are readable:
h=12 m=5
